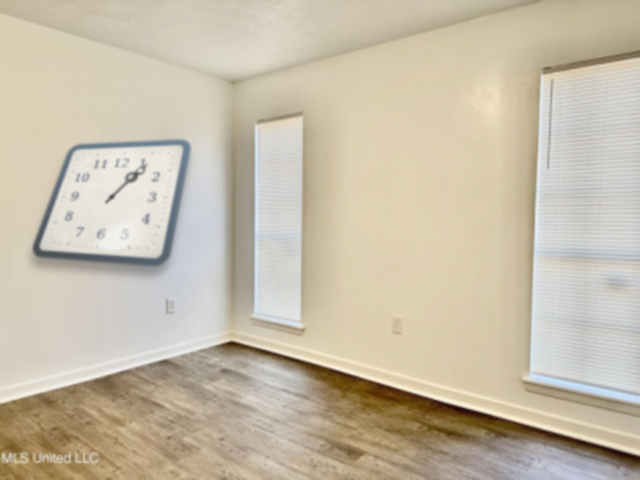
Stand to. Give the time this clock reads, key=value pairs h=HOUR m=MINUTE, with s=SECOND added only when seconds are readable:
h=1 m=6
